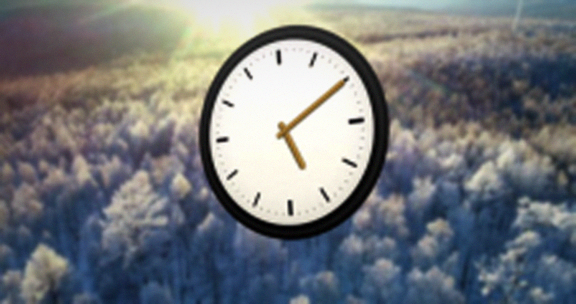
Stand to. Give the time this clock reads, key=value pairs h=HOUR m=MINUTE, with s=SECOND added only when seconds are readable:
h=5 m=10
